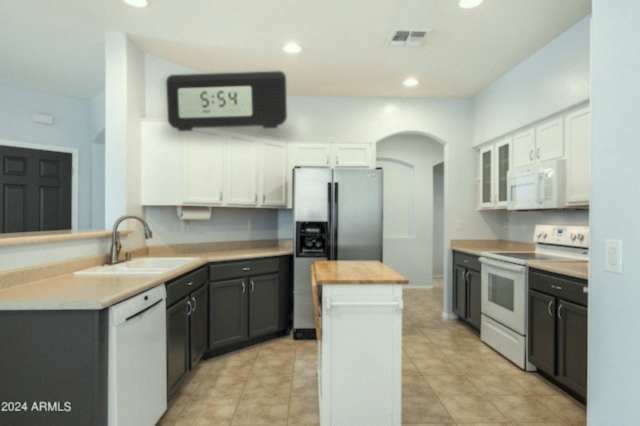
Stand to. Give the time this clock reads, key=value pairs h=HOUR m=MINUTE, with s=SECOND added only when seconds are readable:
h=5 m=54
